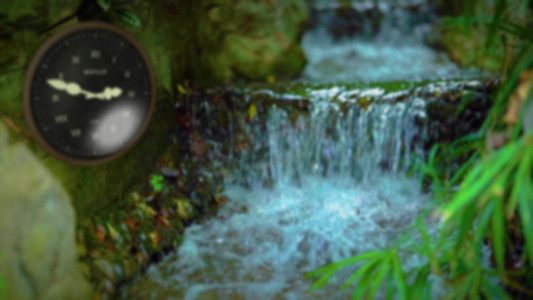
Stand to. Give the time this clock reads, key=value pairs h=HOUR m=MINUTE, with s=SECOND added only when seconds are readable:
h=2 m=48
